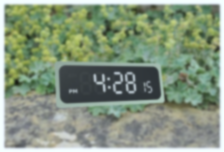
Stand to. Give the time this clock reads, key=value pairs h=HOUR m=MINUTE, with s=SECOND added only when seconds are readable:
h=4 m=28 s=15
